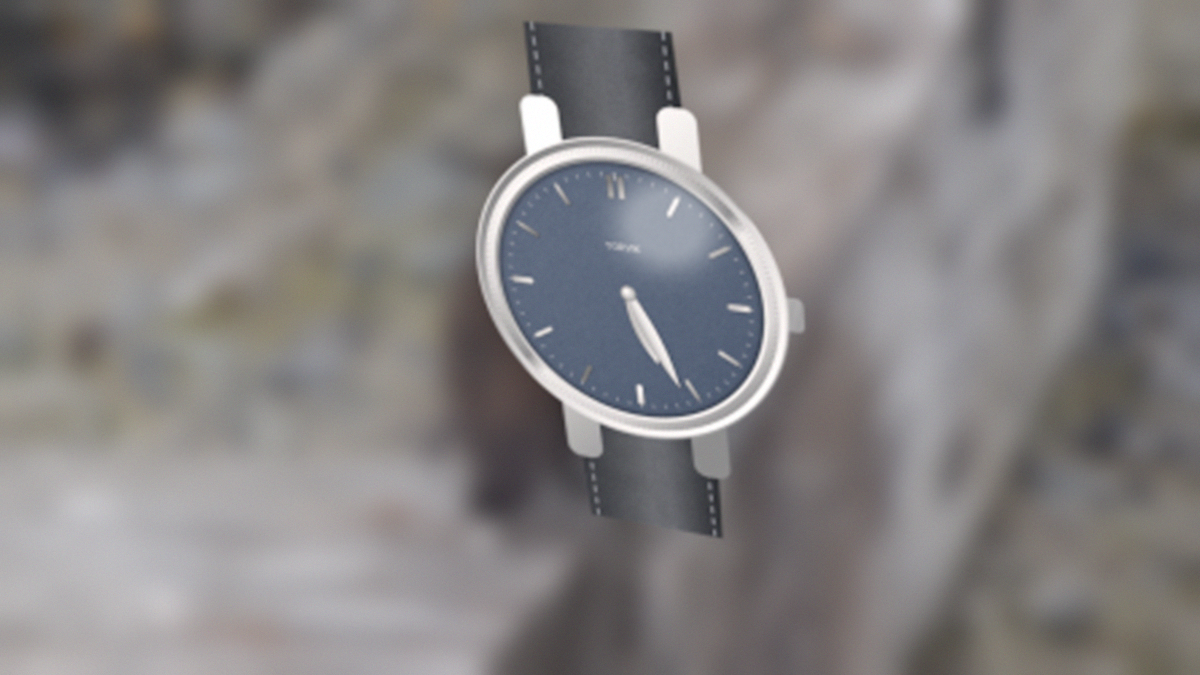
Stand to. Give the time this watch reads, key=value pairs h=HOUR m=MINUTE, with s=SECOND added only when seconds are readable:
h=5 m=26
